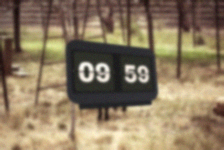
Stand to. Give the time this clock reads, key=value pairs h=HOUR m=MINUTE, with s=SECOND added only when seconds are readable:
h=9 m=59
